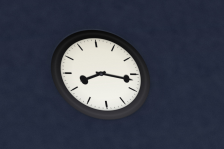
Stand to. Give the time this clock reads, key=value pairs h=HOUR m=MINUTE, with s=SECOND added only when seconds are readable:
h=8 m=17
